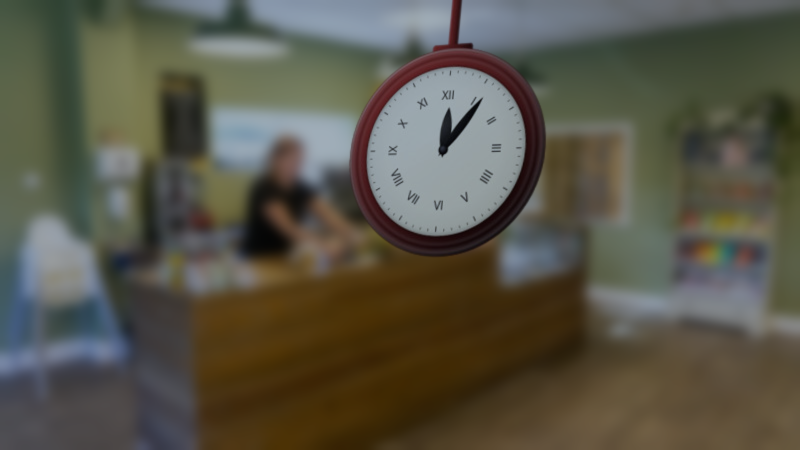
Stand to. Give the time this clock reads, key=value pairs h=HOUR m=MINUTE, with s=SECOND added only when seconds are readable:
h=12 m=6
